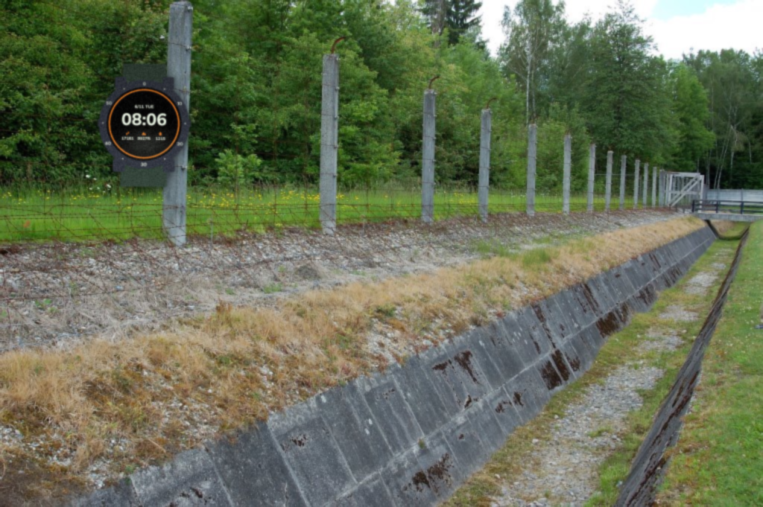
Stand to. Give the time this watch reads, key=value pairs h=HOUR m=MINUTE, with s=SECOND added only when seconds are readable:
h=8 m=6
